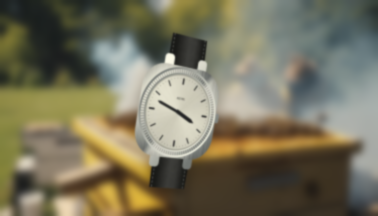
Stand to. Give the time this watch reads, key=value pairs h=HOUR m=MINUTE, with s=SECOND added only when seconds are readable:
h=3 m=48
